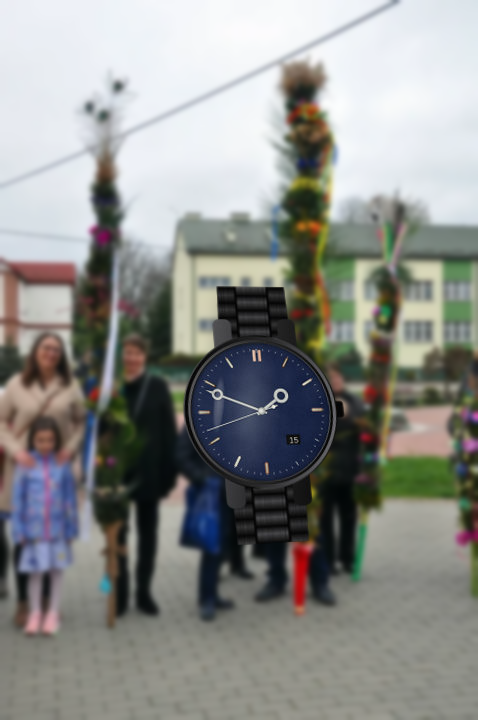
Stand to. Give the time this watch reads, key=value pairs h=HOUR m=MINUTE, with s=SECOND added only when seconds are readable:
h=1 m=48 s=42
